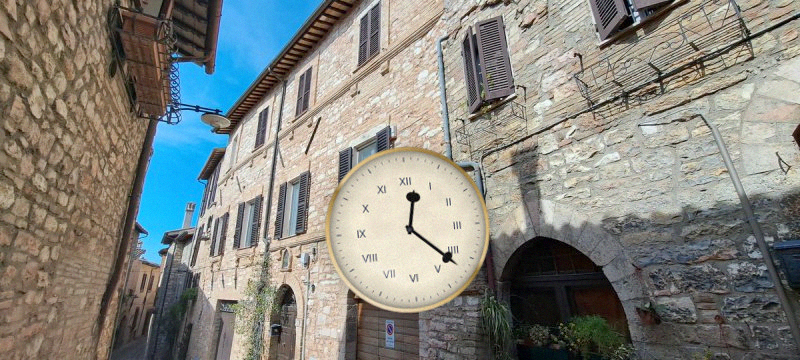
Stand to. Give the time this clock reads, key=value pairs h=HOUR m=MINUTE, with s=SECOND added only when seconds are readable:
h=12 m=22
